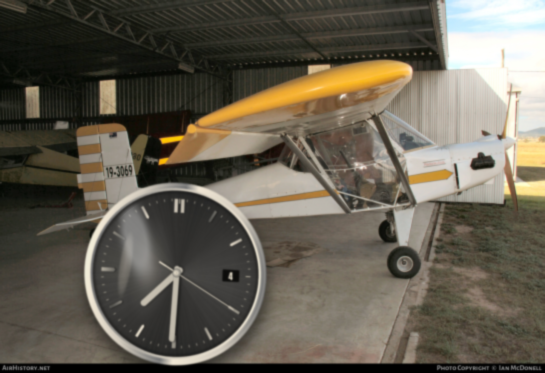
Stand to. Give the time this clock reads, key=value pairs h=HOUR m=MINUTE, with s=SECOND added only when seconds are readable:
h=7 m=30 s=20
